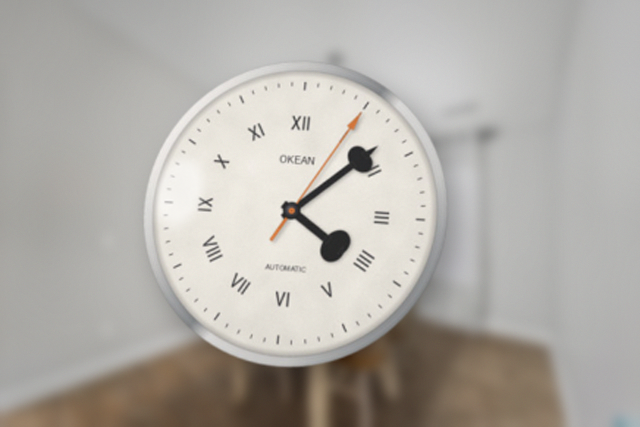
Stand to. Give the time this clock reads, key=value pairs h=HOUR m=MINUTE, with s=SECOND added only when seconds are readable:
h=4 m=8 s=5
